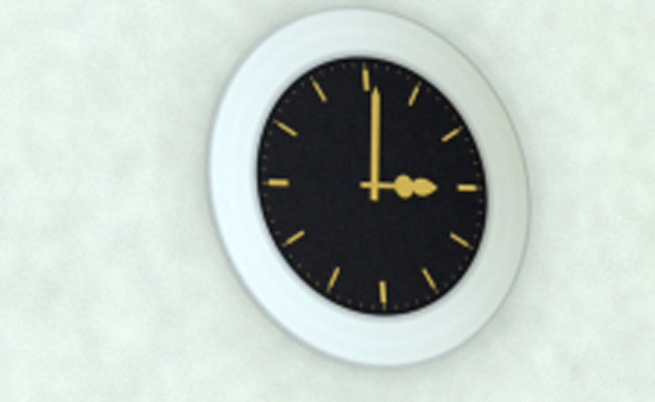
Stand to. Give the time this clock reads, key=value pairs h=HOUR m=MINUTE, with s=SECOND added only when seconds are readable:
h=3 m=1
